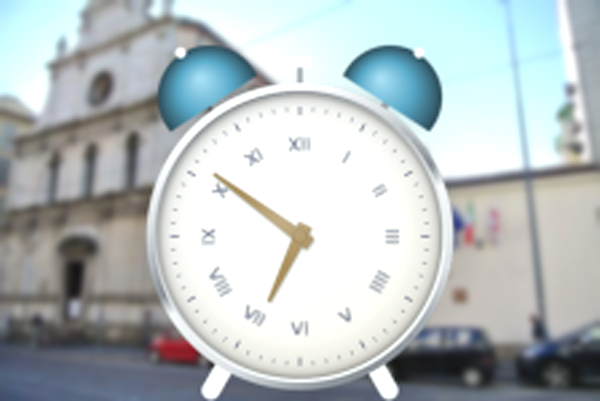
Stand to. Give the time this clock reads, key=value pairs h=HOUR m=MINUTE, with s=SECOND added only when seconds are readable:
h=6 m=51
